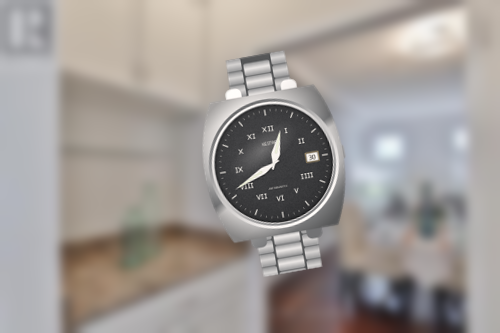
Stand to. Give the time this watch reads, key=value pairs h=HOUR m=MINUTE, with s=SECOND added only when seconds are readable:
h=12 m=41
